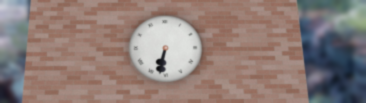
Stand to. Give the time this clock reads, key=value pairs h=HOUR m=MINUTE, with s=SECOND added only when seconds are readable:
h=6 m=32
